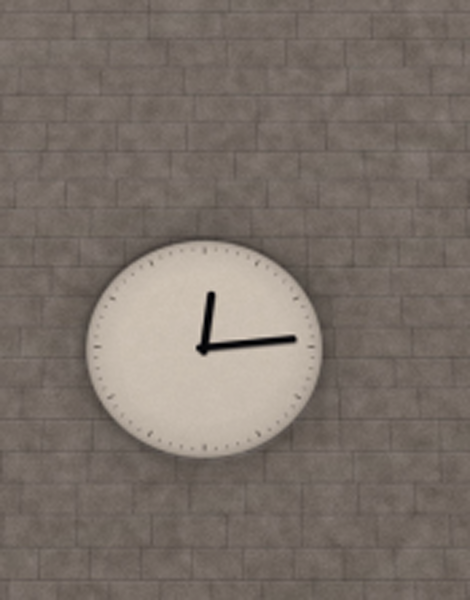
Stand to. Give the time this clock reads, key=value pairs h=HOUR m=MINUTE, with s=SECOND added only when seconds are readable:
h=12 m=14
